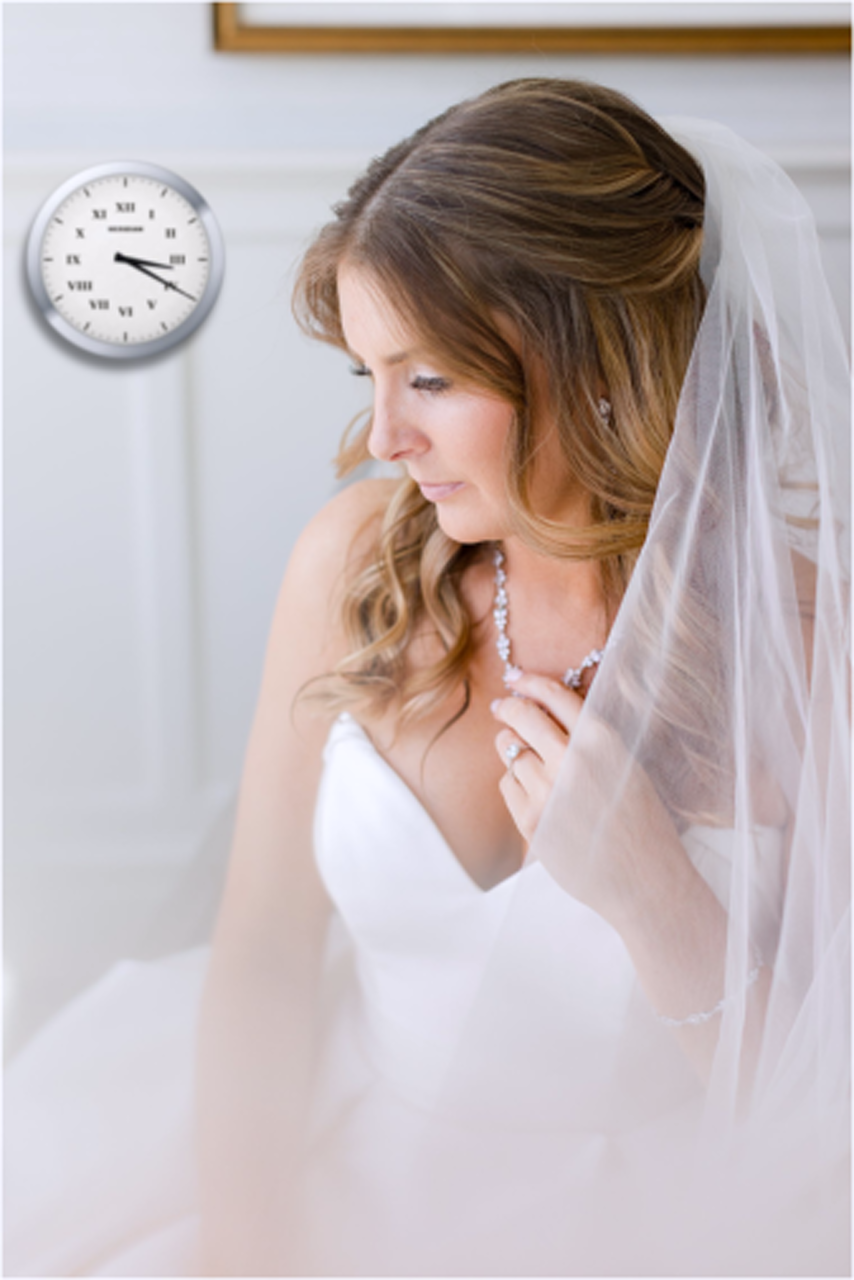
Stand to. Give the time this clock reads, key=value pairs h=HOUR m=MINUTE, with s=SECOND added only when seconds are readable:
h=3 m=20
